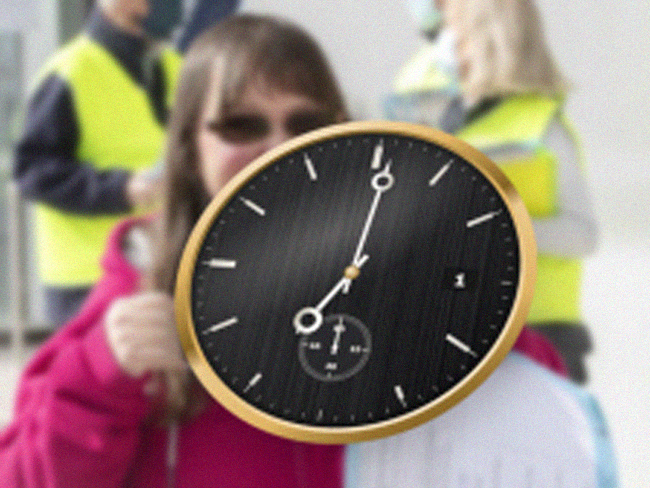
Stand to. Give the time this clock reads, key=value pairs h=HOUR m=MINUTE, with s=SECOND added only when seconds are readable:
h=7 m=1
